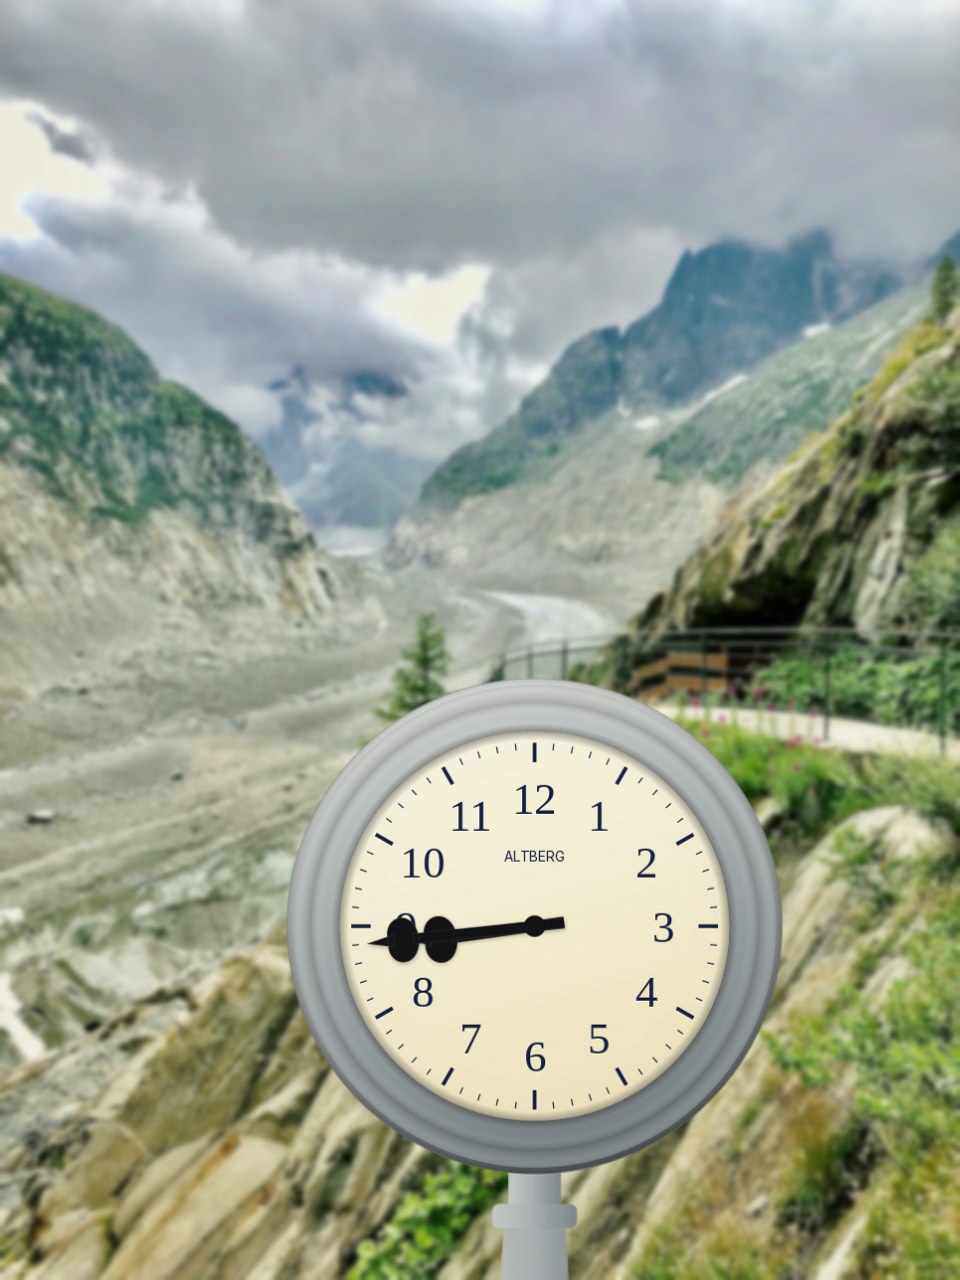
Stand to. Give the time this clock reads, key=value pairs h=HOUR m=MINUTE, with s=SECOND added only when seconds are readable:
h=8 m=44
